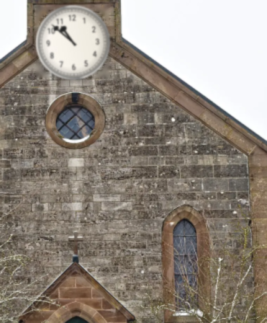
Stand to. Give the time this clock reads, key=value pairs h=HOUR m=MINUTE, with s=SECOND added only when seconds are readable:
h=10 m=52
